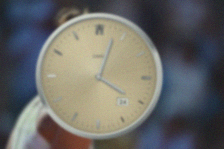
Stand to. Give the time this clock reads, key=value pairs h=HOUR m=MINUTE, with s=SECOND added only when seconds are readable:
h=4 m=3
